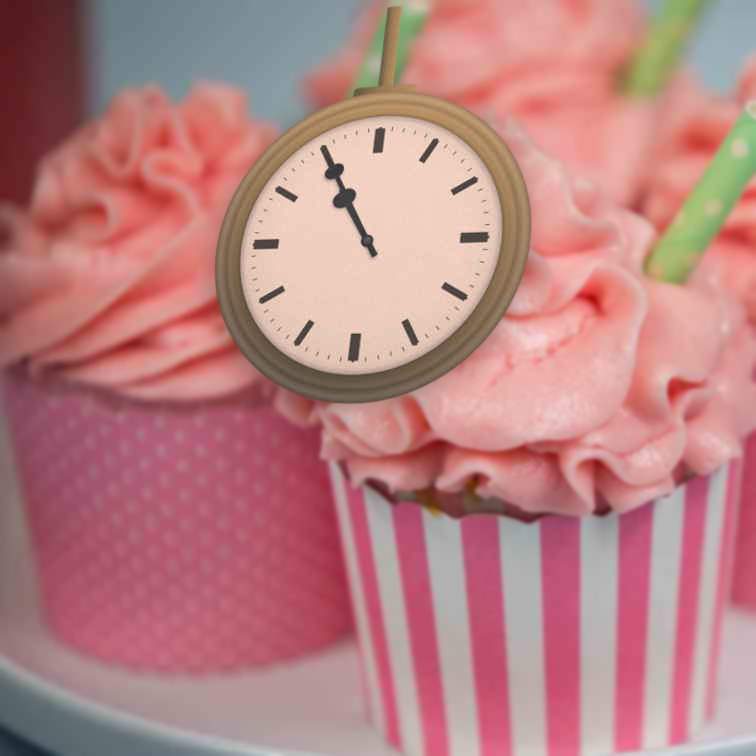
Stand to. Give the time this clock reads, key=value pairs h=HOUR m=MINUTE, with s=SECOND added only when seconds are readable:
h=10 m=55
